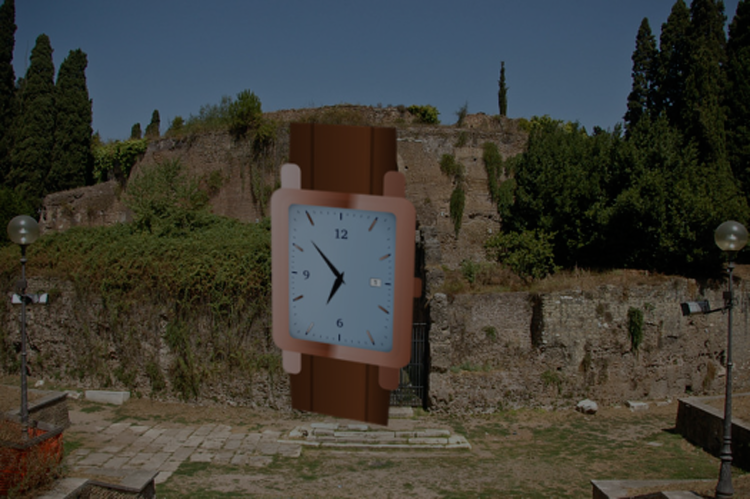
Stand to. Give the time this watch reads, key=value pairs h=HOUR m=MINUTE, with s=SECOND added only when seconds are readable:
h=6 m=53
